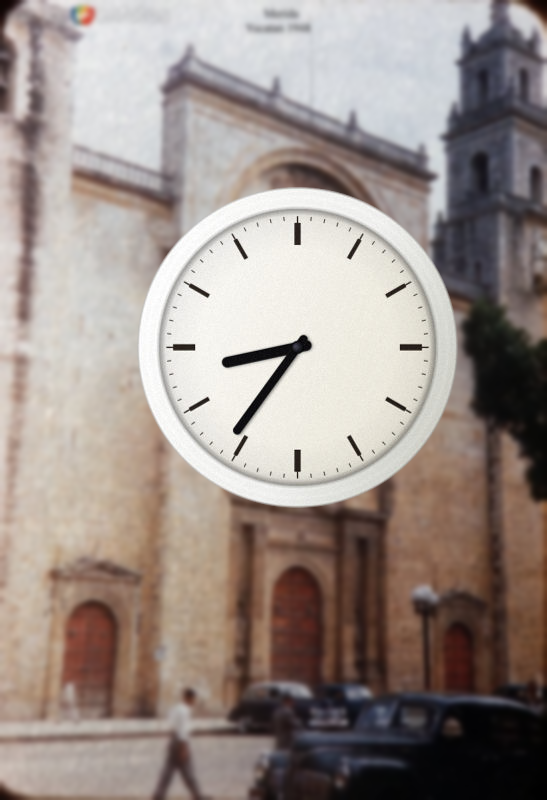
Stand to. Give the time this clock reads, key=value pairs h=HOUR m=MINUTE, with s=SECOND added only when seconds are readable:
h=8 m=36
